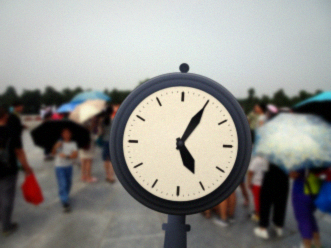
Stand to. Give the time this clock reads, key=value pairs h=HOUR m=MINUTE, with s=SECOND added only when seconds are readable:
h=5 m=5
